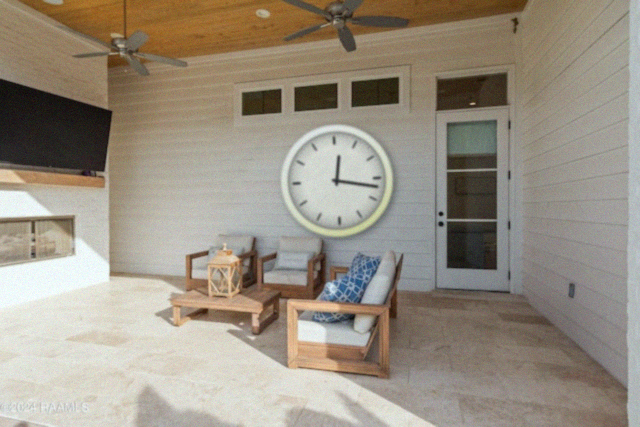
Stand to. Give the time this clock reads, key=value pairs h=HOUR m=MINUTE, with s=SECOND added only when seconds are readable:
h=12 m=17
